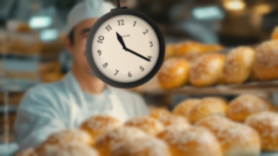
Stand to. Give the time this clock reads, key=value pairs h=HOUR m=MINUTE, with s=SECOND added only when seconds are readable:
h=11 m=21
